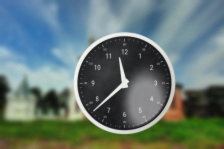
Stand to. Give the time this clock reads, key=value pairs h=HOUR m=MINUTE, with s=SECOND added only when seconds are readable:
h=11 m=38
